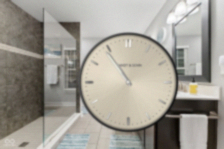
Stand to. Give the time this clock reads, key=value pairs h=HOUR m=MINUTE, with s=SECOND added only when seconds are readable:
h=10 m=54
